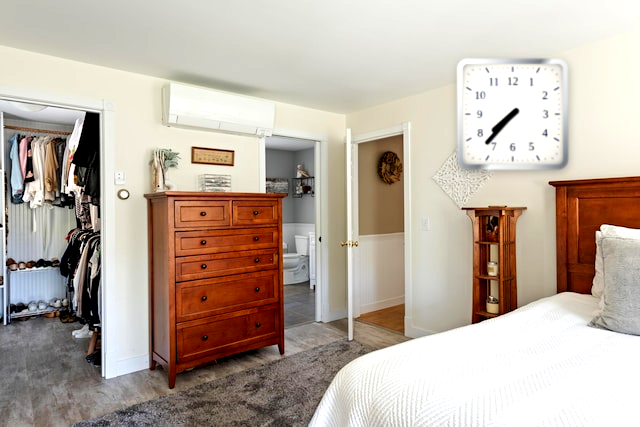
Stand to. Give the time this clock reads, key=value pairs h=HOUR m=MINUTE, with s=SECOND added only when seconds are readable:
h=7 m=37
